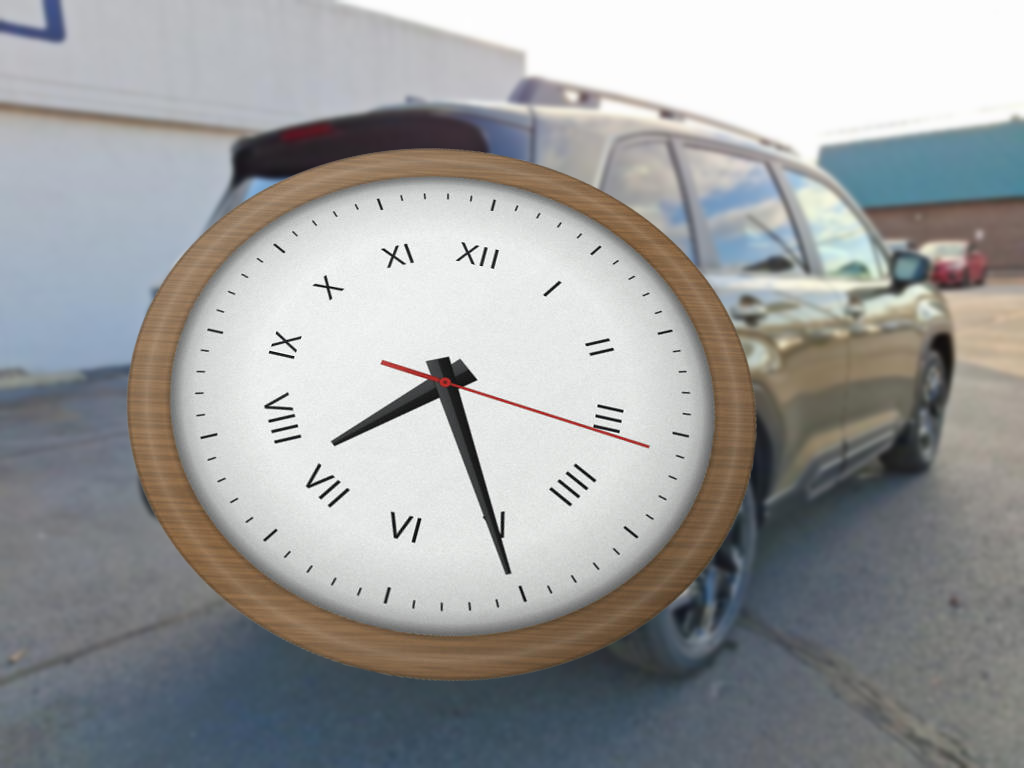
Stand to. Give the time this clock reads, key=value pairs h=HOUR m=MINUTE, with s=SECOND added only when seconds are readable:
h=7 m=25 s=16
